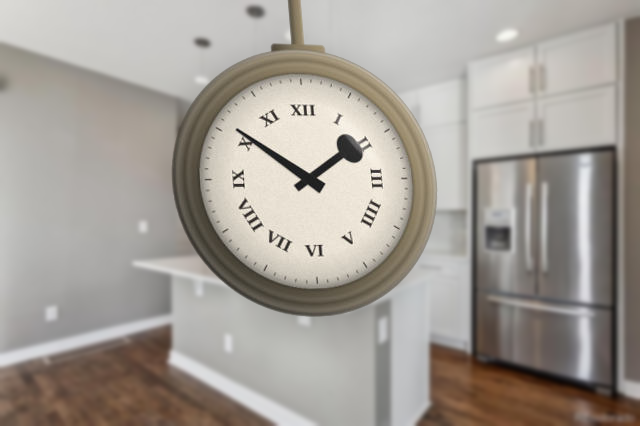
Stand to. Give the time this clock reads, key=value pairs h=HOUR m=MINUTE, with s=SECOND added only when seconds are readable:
h=1 m=51
